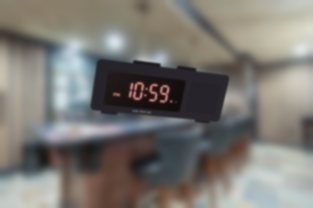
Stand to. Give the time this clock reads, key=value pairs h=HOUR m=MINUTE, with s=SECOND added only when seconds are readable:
h=10 m=59
